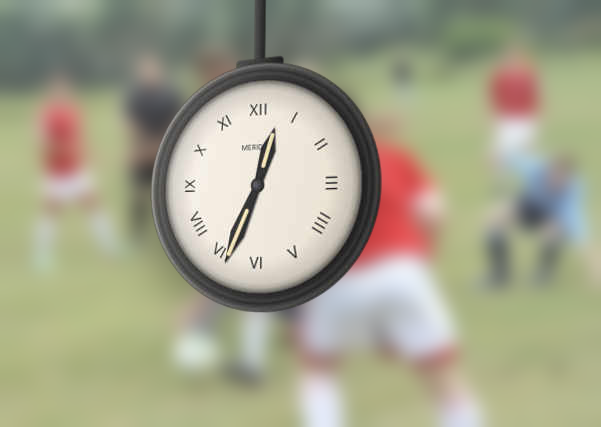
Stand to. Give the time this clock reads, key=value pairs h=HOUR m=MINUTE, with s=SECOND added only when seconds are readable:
h=12 m=34
